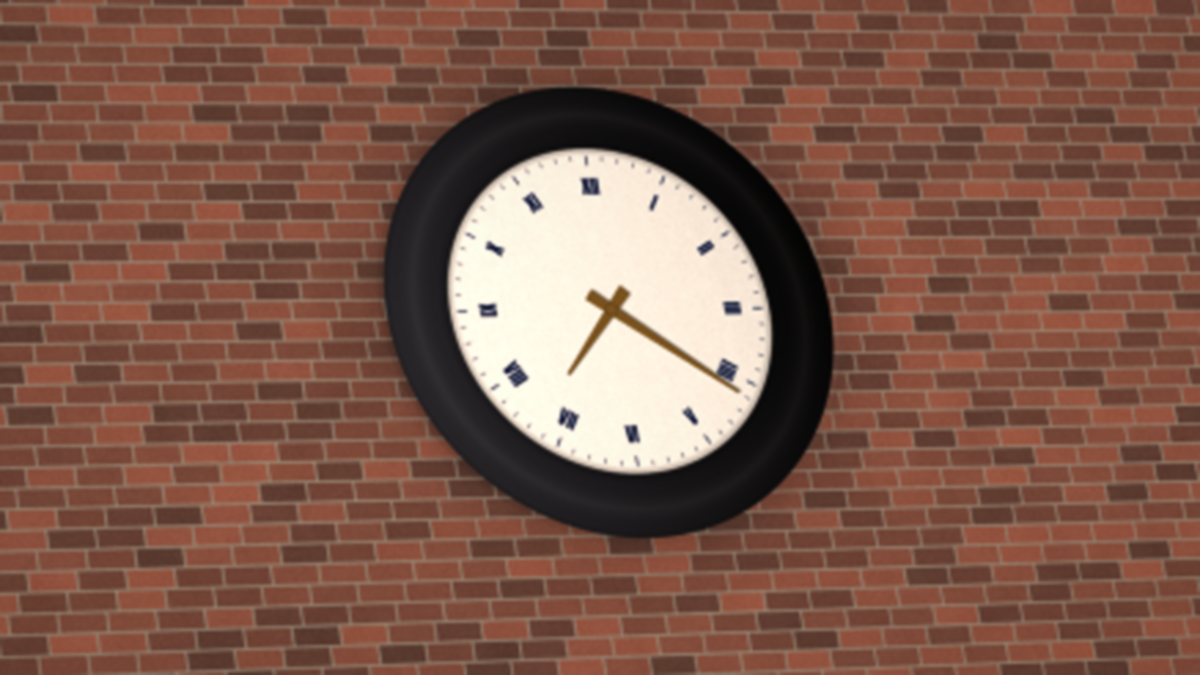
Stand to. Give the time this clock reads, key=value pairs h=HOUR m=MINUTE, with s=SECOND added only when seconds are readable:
h=7 m=21
